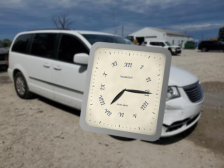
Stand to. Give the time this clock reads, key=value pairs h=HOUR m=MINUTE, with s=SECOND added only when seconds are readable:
h=7 m=15
